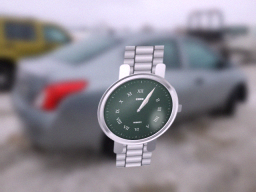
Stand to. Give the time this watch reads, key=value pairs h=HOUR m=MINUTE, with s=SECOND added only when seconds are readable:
h=1 m=5
